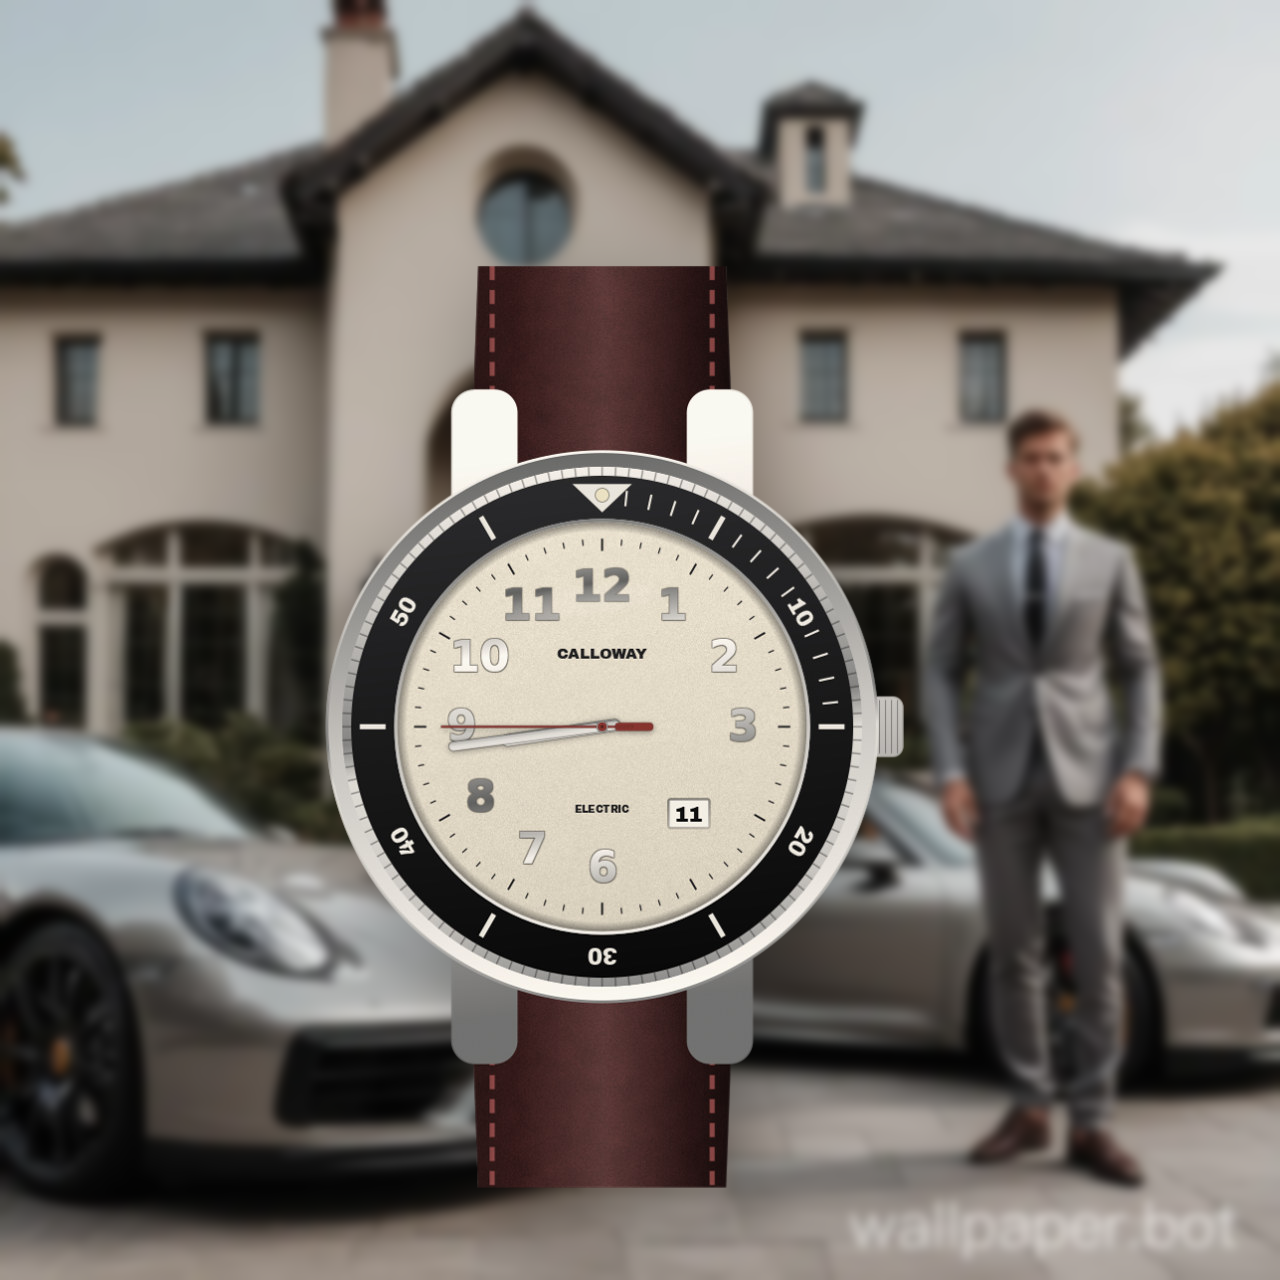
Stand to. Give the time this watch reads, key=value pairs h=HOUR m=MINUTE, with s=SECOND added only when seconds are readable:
h=8 m=43 s=45
